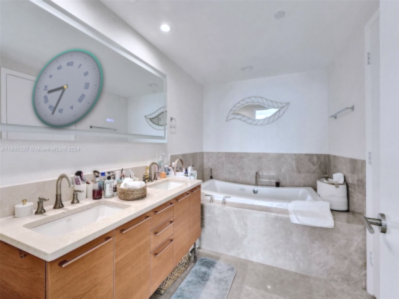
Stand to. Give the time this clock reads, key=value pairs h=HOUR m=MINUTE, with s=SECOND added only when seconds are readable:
h=8 m=33
